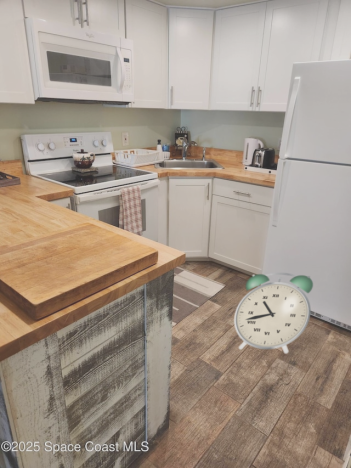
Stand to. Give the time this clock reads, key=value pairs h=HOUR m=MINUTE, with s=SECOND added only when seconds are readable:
h=10 m=42
